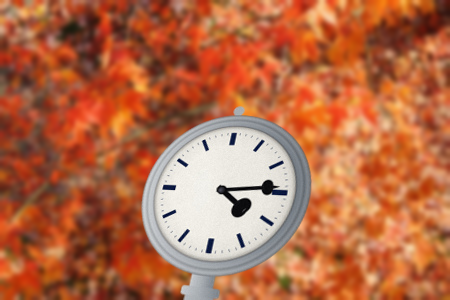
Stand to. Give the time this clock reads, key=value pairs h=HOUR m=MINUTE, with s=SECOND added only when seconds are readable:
h=4 m=14
